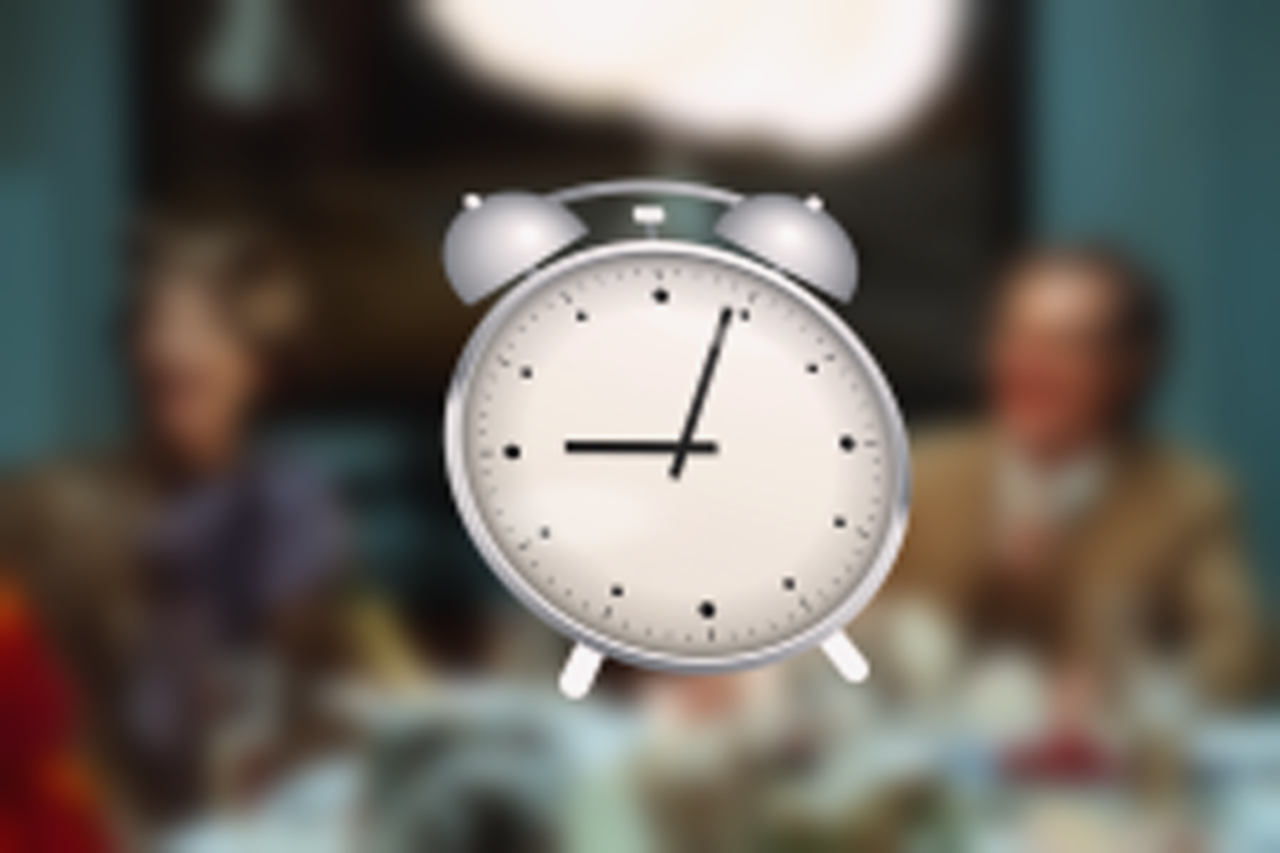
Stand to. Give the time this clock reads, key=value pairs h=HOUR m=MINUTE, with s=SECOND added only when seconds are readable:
h=9 m=4
